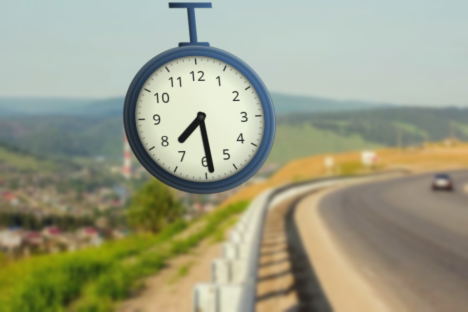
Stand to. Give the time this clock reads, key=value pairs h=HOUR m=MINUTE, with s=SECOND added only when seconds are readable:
h=7 m=29
